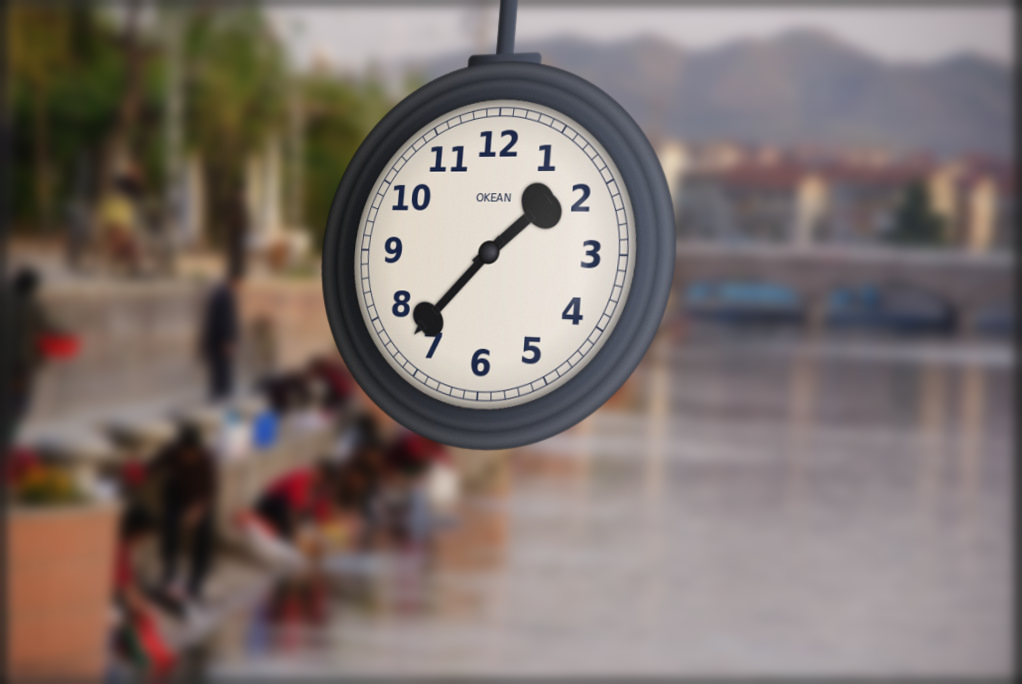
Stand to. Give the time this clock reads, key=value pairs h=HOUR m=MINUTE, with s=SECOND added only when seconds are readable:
h=1 m=37
